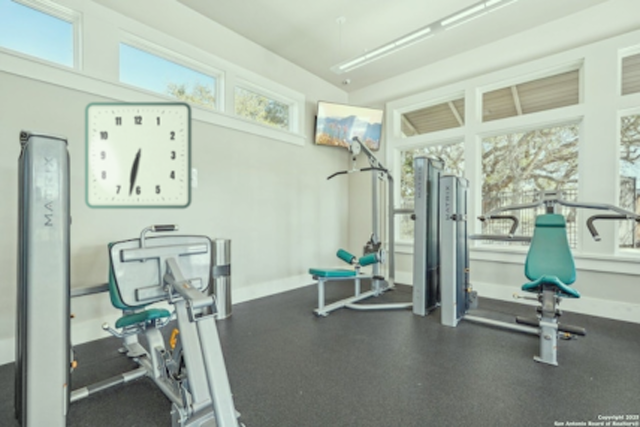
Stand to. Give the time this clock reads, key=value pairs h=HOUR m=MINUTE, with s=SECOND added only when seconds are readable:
h=6 m=32
